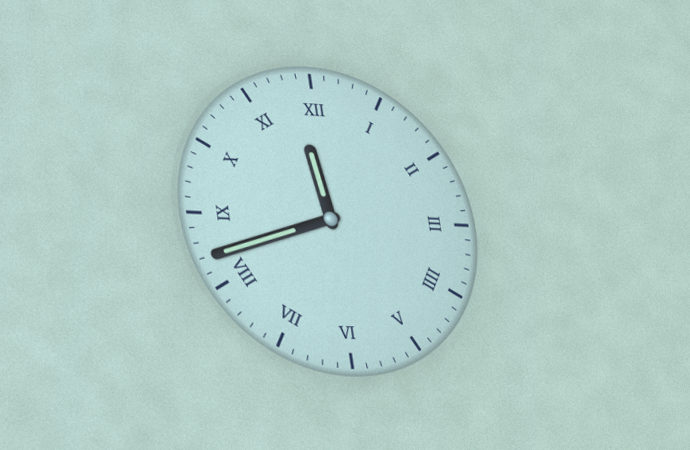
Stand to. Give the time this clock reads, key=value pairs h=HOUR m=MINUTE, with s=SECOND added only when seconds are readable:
h=11 m=42
